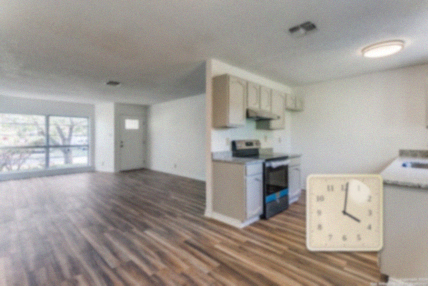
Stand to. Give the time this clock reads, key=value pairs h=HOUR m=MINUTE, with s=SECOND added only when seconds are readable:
h=4 m=1
